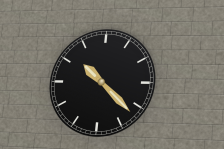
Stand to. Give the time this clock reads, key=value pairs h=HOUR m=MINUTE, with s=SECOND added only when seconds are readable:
h=10 m=22
